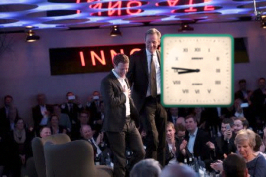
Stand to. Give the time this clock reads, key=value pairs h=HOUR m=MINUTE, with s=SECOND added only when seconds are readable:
h=8 m=46
